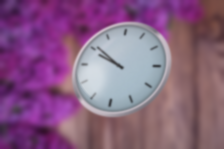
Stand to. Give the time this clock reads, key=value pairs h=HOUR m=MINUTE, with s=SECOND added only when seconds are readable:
h=9 m=51
